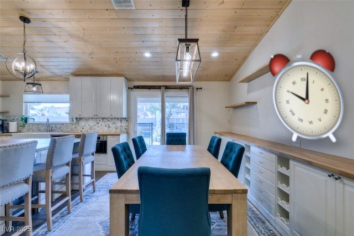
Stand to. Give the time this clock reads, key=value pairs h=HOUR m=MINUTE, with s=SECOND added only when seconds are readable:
h=10 m=2
